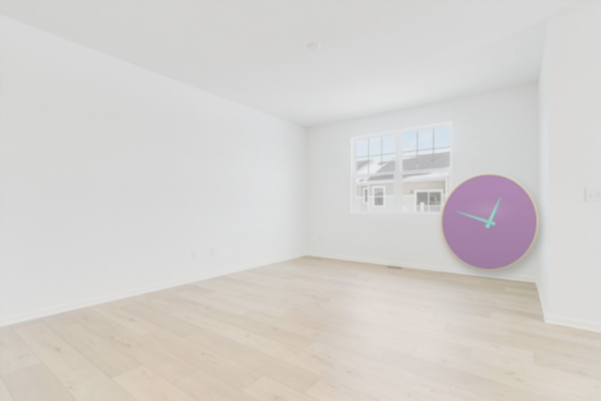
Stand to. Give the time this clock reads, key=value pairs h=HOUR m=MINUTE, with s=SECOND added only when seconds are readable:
h=12 m=48
